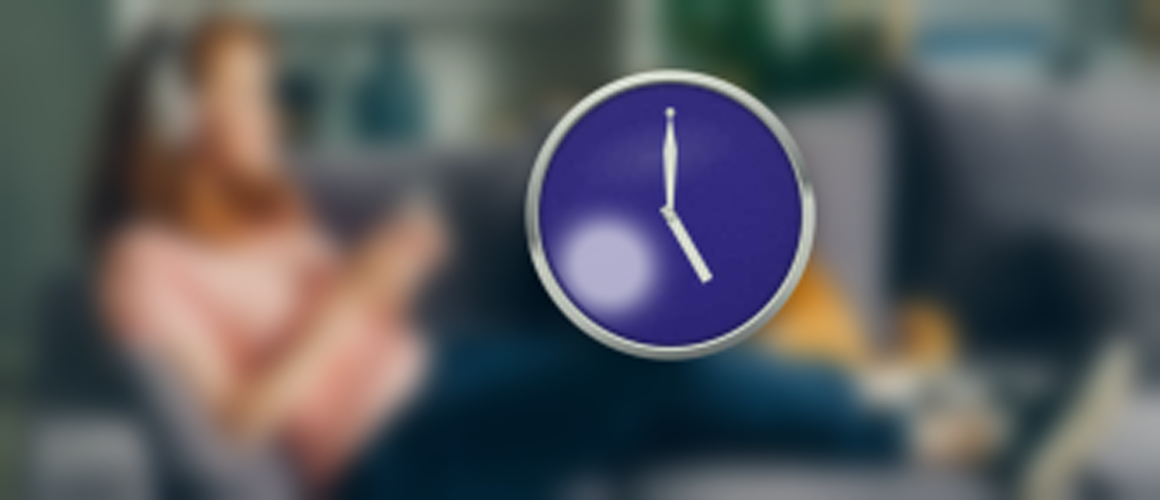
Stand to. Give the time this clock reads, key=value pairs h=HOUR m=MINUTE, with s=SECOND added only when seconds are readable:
h=5 m=0
